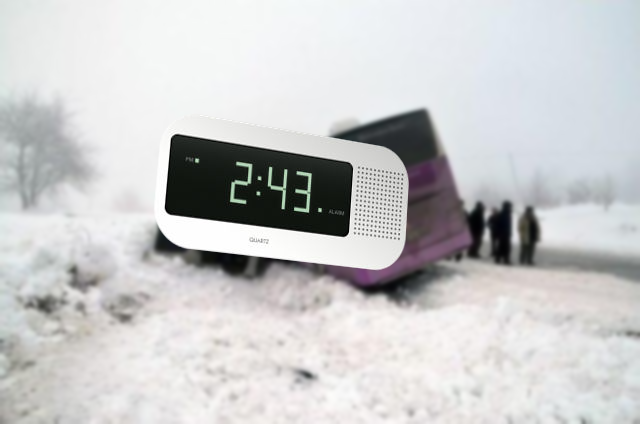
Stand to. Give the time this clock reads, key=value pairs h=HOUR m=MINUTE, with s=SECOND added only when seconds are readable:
h=2 m=43
